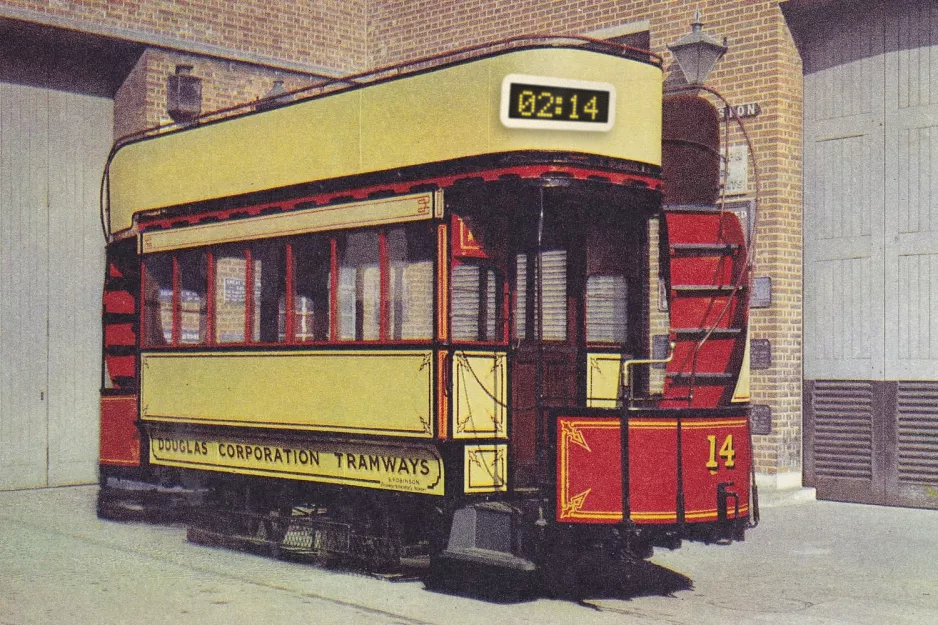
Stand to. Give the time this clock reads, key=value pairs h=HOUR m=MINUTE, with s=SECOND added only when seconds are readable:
h=2 m=14
